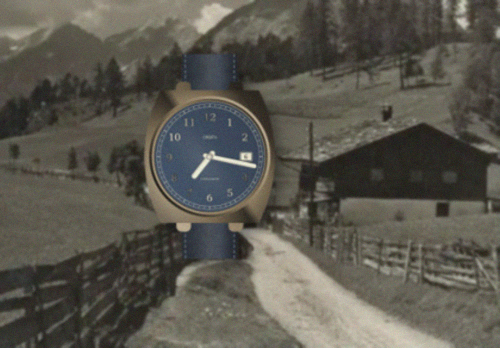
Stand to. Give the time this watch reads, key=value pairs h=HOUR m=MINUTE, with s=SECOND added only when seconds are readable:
h=7 m=17
